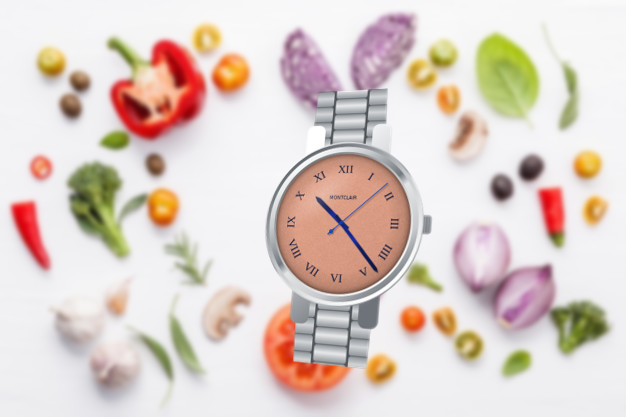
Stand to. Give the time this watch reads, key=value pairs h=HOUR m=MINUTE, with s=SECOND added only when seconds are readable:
h=10 m=23 s=8
